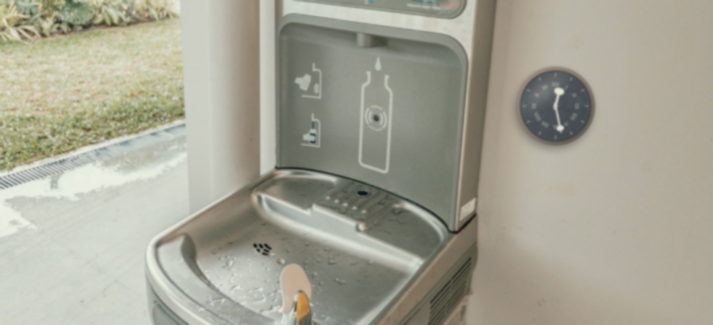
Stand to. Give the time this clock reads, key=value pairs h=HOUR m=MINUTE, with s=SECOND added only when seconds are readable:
h=12 m=28
